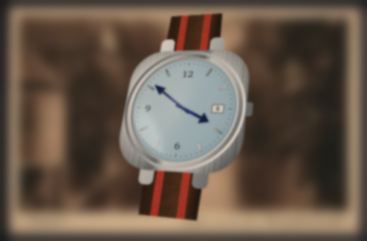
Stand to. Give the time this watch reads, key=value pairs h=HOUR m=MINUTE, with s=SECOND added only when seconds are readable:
h=3 m=51
